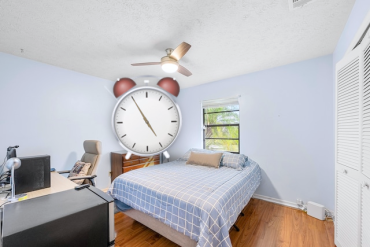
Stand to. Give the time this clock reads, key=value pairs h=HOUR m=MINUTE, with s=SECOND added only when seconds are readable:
h=4 m=55
